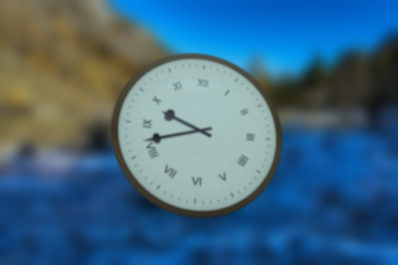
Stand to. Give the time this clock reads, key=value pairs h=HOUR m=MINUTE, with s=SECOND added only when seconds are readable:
h=9 m=42
